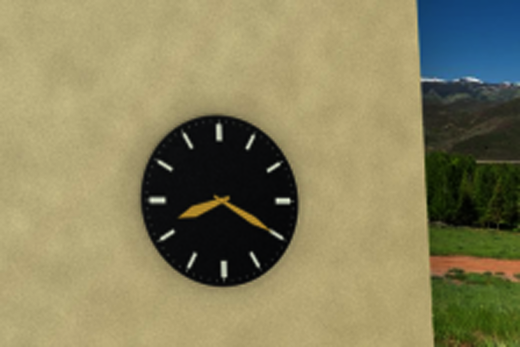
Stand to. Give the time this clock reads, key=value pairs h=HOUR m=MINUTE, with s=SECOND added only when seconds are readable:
h=8 m=20
